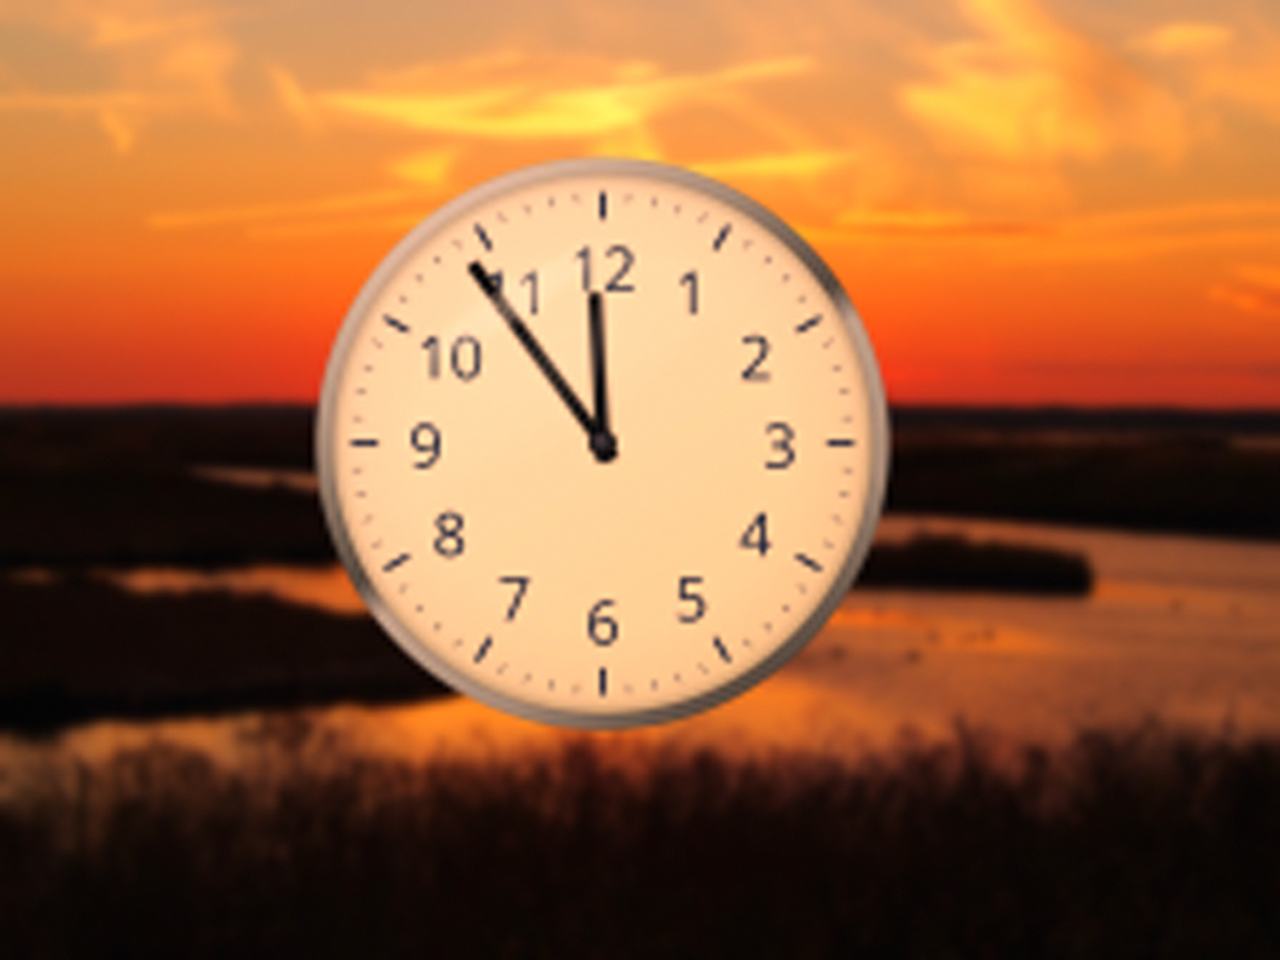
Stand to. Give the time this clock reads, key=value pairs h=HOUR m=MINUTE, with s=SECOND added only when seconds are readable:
h=11 m=54
